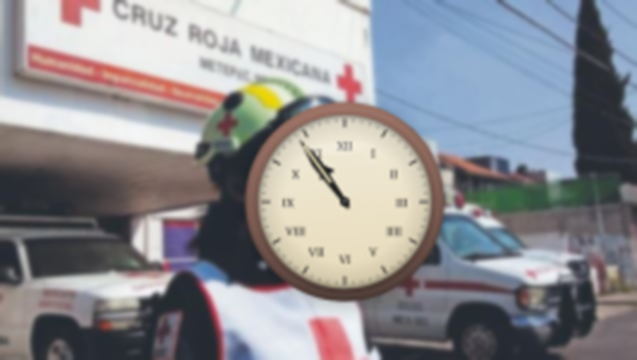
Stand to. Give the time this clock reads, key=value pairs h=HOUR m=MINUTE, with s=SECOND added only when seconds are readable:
h=10 m=54
